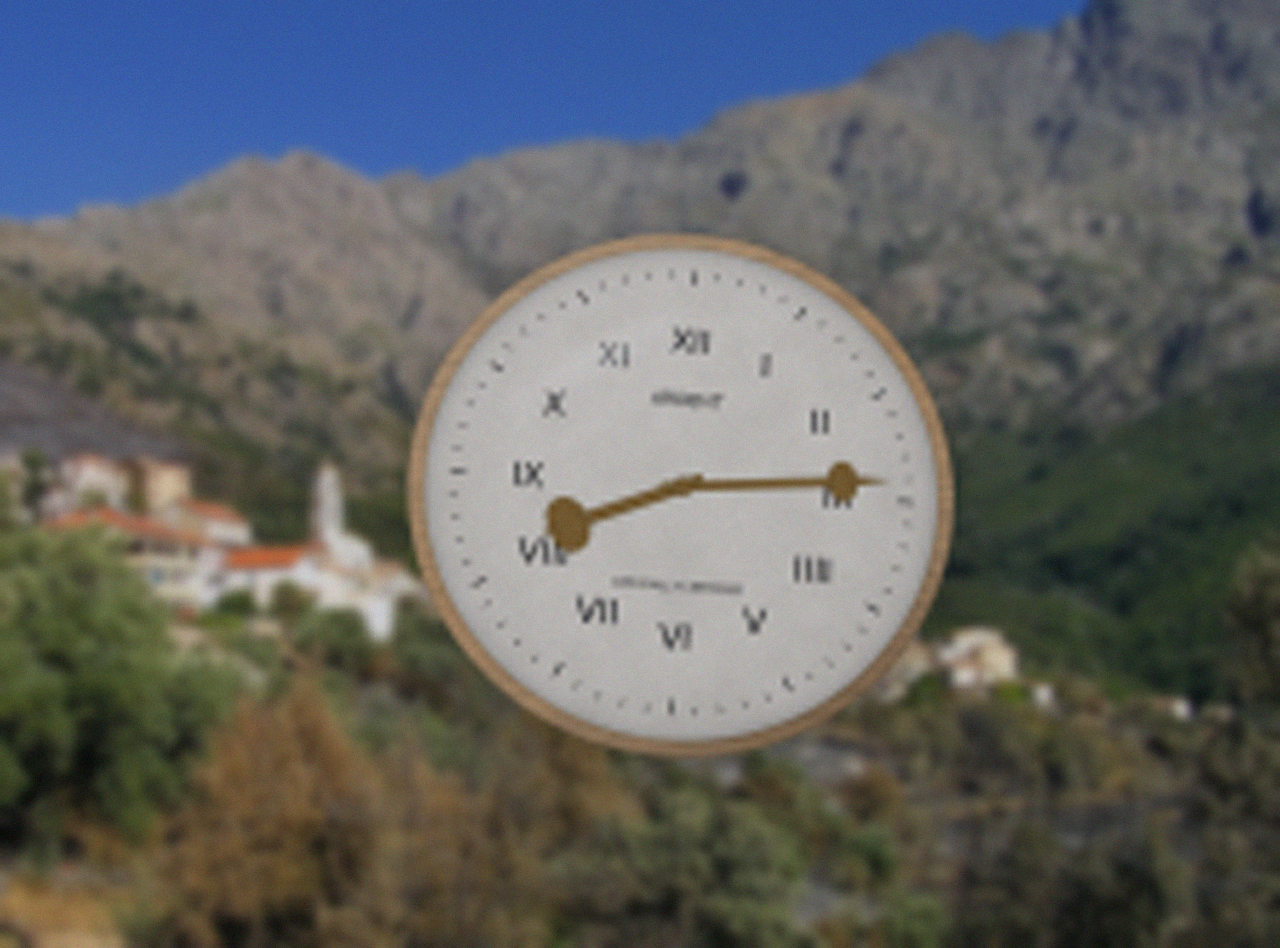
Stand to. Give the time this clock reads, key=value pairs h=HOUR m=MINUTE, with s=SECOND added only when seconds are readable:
h=8 m=14
